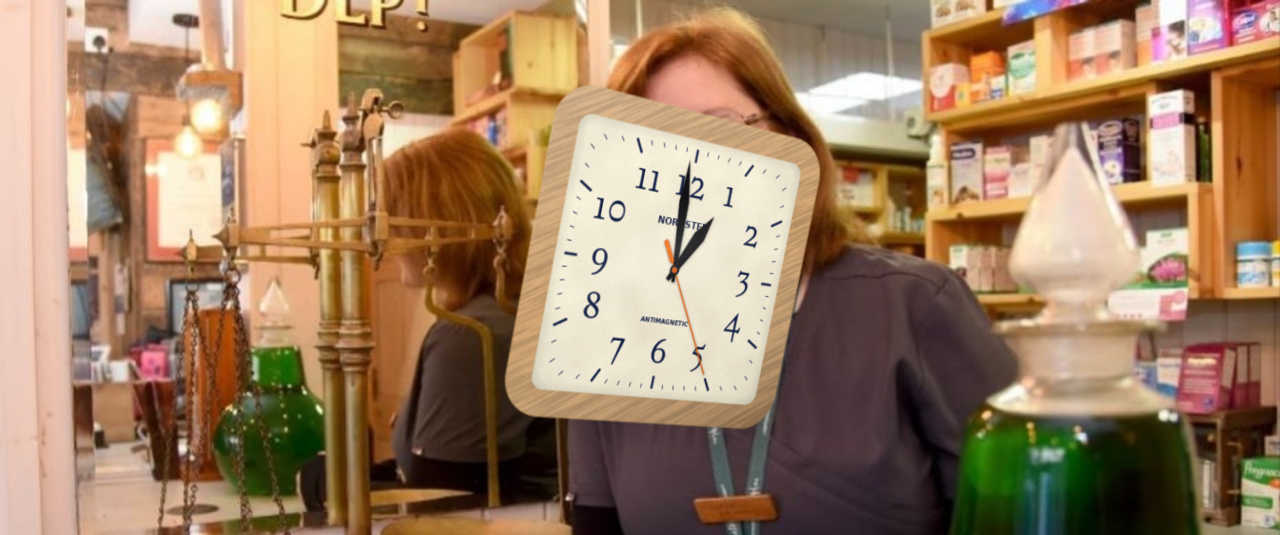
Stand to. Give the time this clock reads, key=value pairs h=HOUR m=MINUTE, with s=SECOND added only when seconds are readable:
h=12 m=59 s=25
